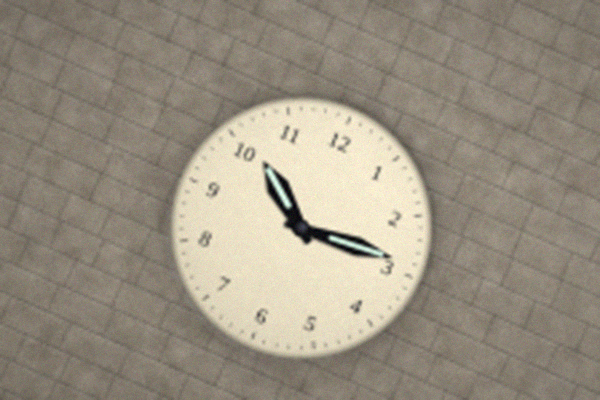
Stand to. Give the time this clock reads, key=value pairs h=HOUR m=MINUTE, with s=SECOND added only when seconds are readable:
h=10 m=14
